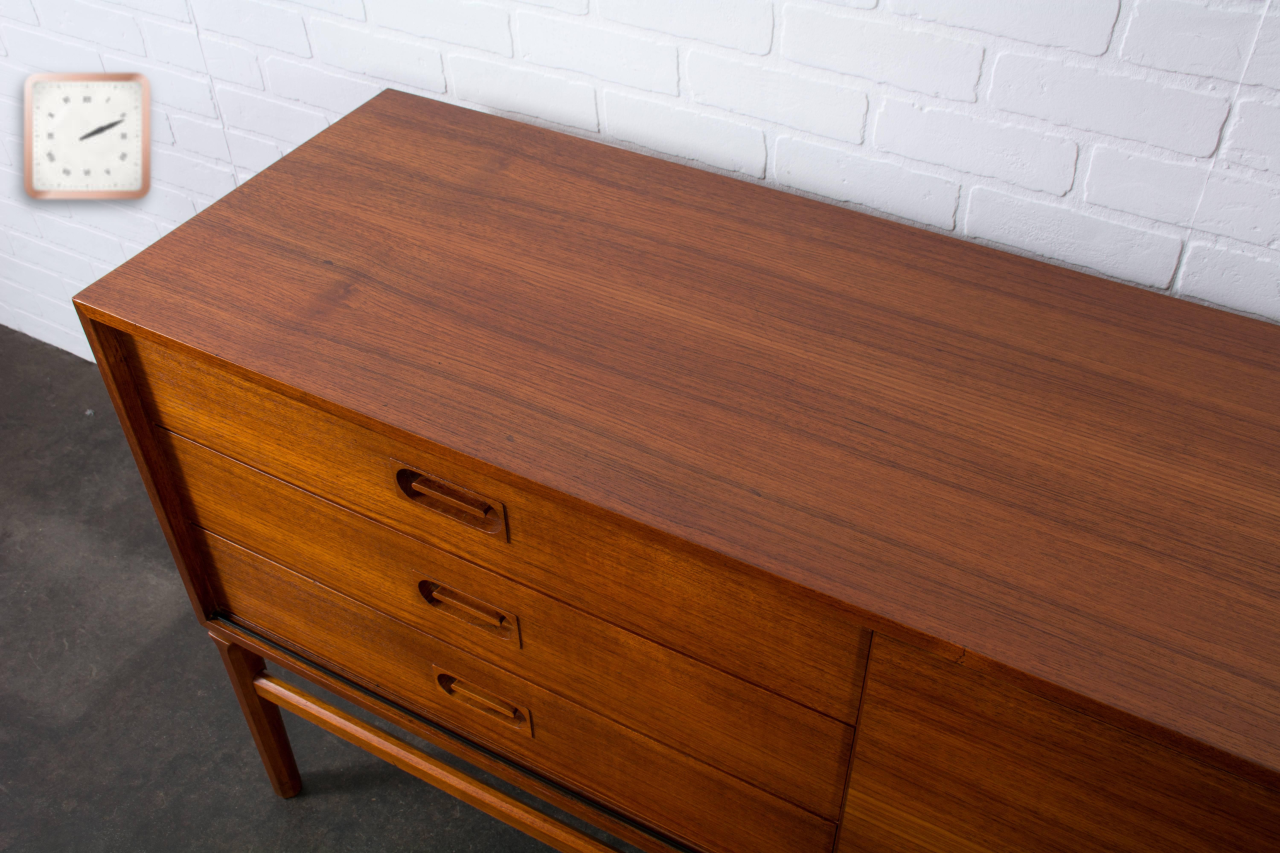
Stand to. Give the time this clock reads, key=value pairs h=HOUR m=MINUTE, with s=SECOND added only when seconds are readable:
h=2 m=11
